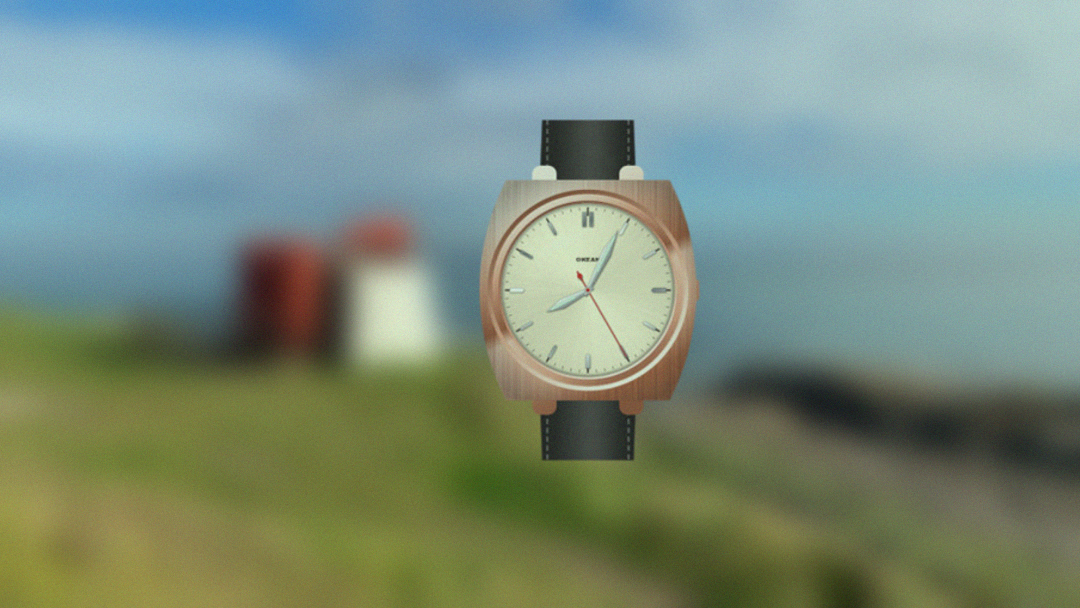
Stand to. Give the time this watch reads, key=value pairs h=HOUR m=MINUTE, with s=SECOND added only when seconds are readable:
h=8 m=4 s=25
